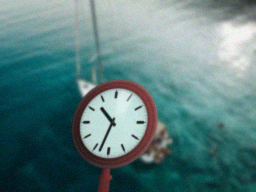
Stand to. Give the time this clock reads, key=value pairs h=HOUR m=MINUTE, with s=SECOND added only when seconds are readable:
h=10 m=33
